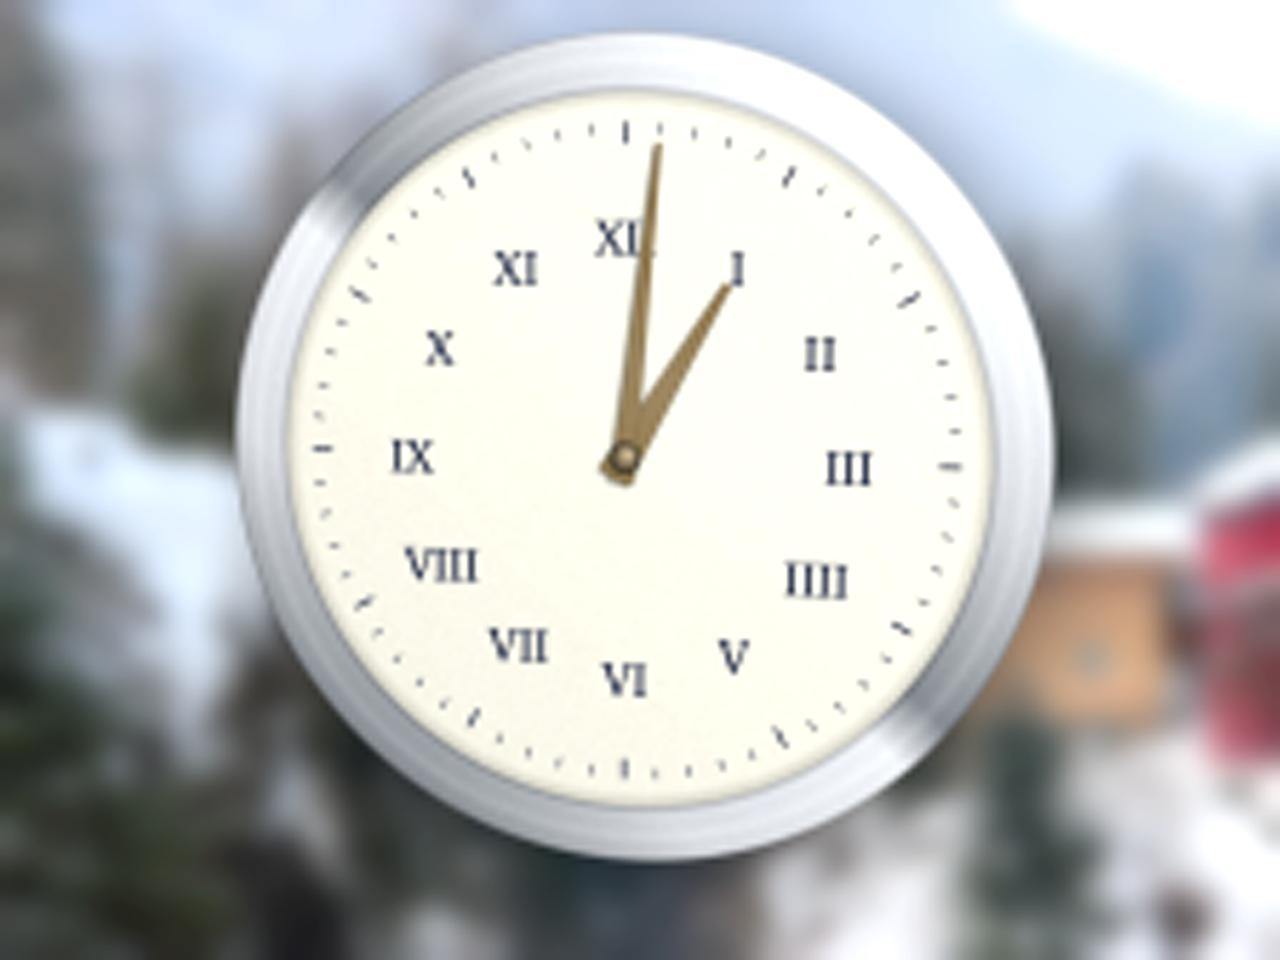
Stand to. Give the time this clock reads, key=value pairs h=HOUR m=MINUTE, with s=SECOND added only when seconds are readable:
h=1 m=1
